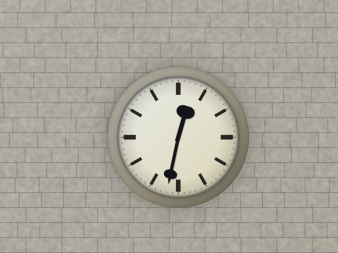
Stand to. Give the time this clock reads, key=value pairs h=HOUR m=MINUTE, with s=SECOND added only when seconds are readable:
h=12 m=32
